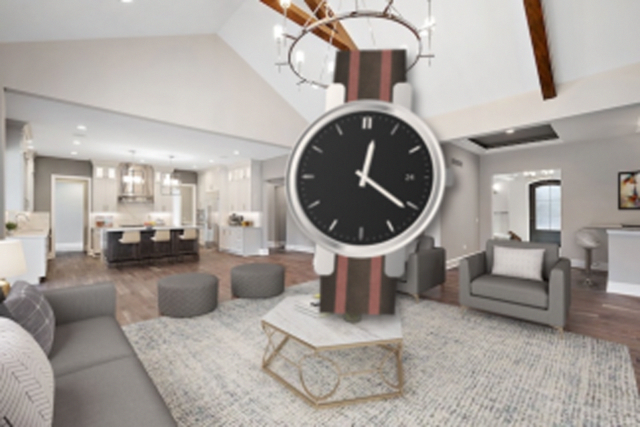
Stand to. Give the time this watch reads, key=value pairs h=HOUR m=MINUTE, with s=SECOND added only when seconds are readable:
h=12 m=21
